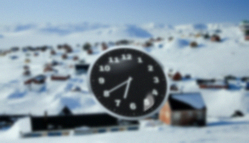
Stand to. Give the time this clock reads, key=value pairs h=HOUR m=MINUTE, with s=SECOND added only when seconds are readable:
h=6 m=40
